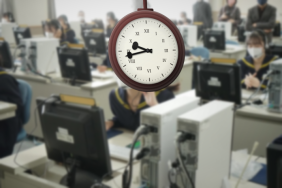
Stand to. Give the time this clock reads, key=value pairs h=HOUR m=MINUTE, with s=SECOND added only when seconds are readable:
h=9 m=43
